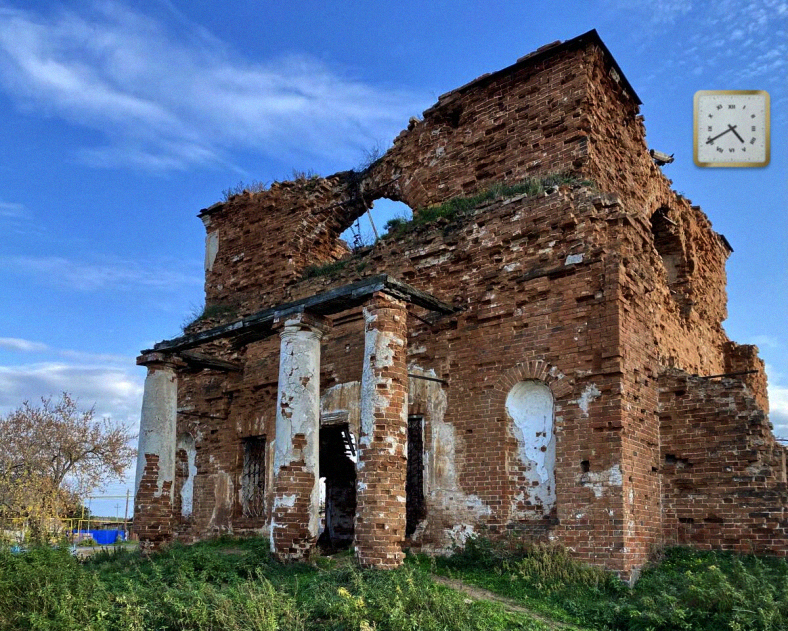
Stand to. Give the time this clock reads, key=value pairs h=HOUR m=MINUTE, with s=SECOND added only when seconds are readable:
h=4 m=40
